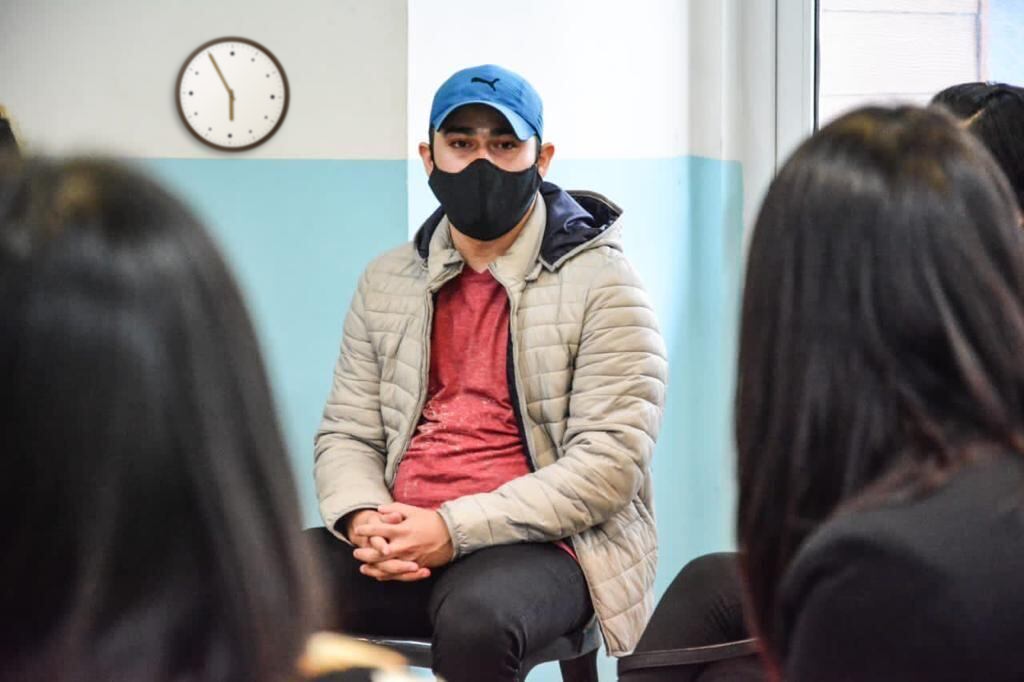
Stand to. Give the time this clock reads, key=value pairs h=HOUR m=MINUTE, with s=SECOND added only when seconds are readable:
h=5 m=55
